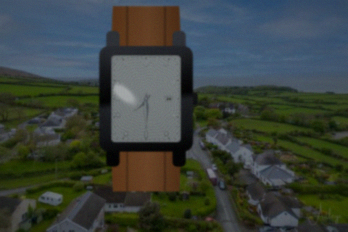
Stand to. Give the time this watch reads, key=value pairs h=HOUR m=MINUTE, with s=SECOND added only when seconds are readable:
h=7 m=30
